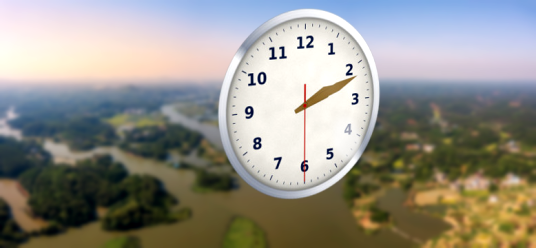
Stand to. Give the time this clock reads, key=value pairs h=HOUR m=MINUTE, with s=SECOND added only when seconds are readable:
h=2 m=11 s=30
